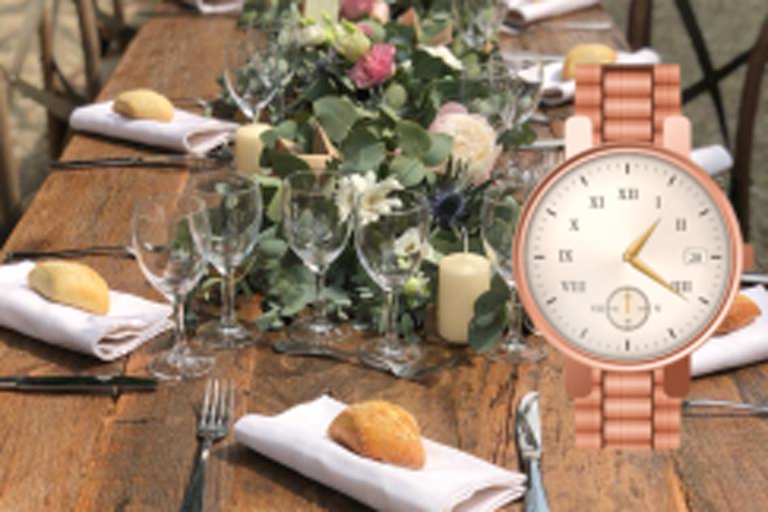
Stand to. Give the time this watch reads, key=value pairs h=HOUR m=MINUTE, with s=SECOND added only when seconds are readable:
h=1 m=21
